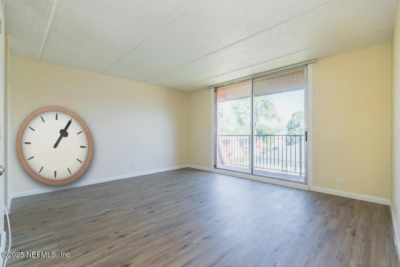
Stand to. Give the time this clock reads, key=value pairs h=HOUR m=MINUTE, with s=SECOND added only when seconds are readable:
h=1 m=5
